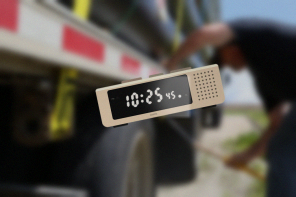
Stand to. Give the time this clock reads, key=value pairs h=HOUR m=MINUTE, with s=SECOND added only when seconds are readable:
h=10 m=25 s=45
